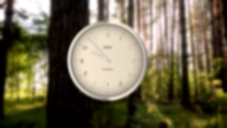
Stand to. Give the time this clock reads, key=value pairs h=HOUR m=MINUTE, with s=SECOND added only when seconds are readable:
h=9 m=53
